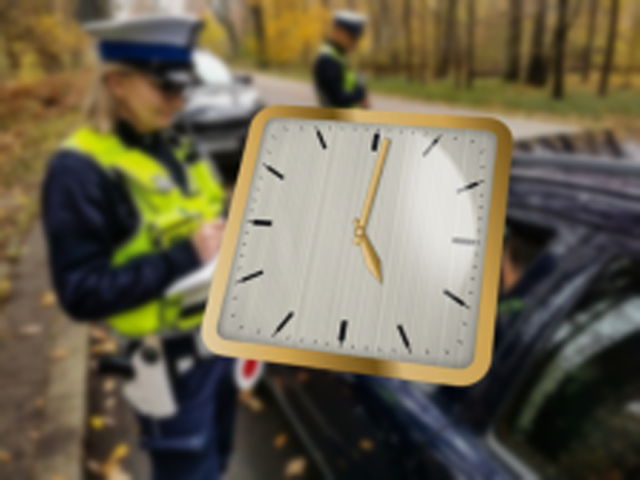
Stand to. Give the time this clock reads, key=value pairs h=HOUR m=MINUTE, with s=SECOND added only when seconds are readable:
h=5 m=1
